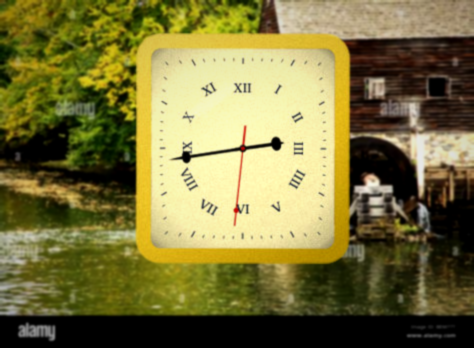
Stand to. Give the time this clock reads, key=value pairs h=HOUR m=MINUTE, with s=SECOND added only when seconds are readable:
h=2 m=43 s=31
